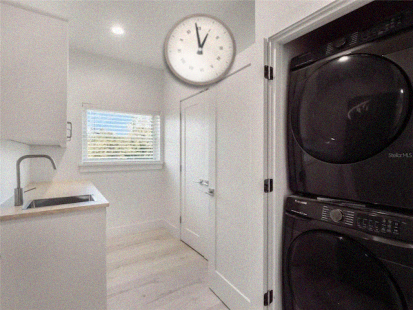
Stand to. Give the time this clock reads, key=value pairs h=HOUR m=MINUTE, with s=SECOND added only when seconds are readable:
h=12 m=59
